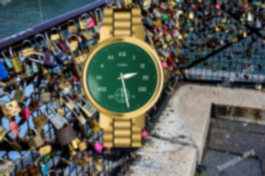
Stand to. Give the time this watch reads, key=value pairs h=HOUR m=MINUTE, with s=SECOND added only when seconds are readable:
h=2 m=28
